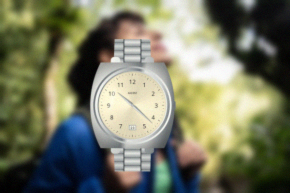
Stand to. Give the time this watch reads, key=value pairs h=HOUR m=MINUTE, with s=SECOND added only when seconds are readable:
h=10 m=22
